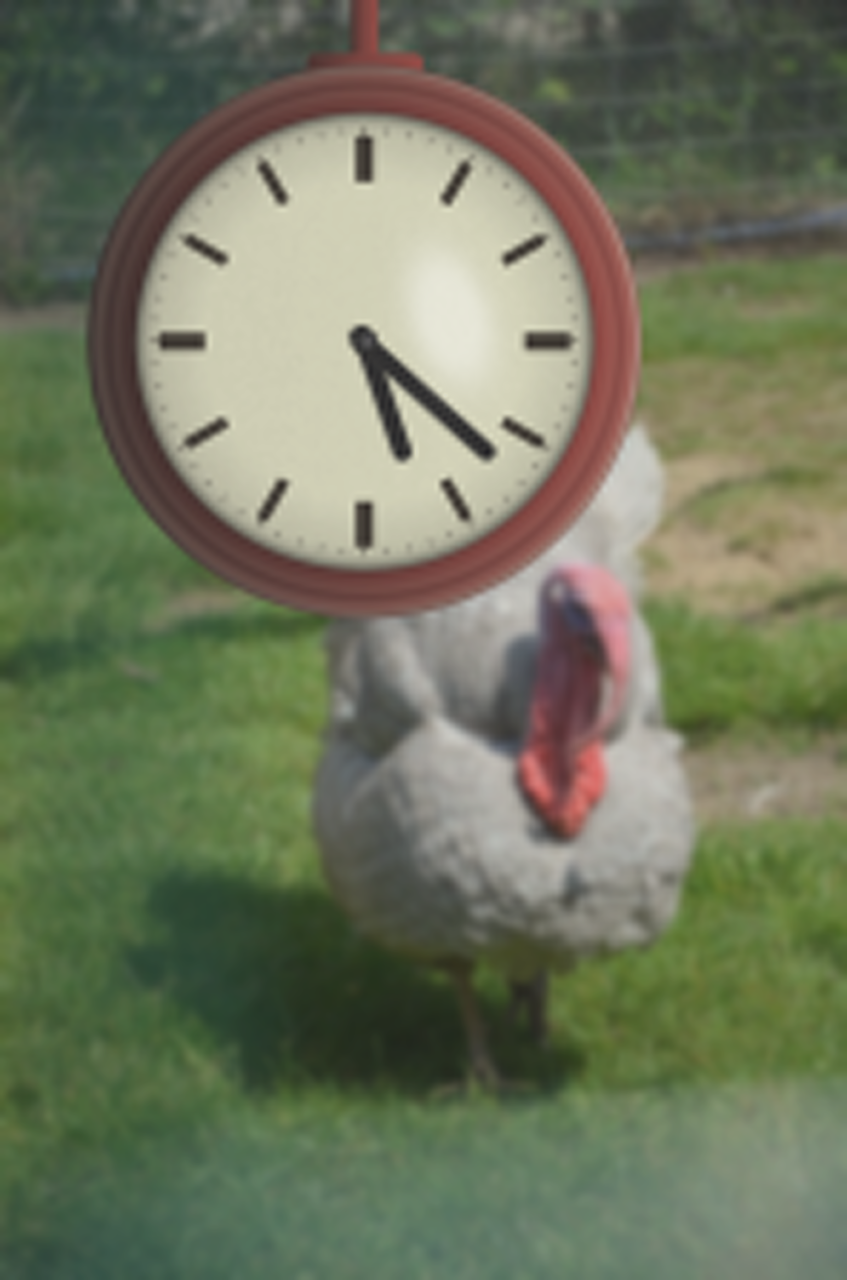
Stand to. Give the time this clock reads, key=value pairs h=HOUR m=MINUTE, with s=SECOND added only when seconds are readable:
h=5 m=22
